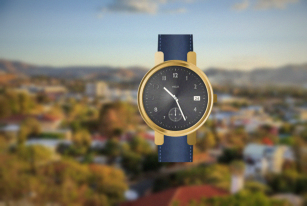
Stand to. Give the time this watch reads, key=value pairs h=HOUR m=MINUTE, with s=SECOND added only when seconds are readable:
h=10 m=26
